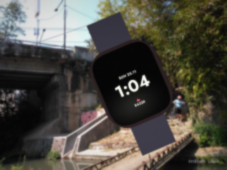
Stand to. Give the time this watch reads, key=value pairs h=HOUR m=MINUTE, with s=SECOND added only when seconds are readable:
h=1 m=4
